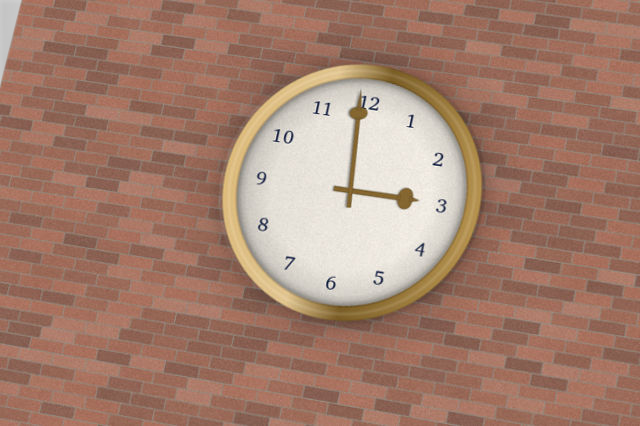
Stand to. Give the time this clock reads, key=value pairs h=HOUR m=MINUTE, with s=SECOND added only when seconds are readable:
h=2 m=59
